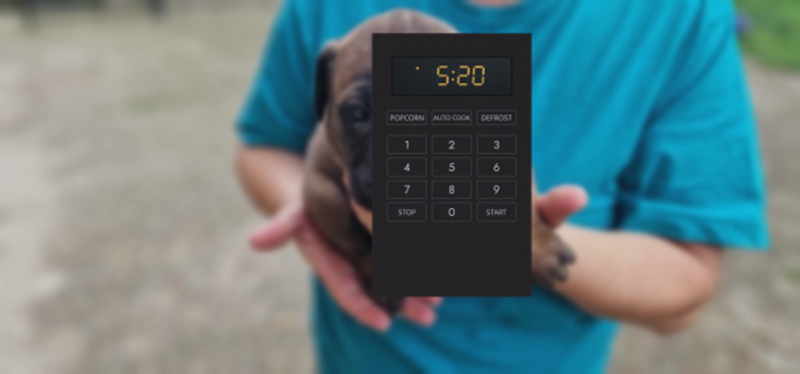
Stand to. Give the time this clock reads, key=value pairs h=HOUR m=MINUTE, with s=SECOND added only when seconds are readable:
h=5 m=20
